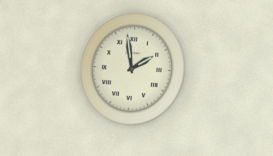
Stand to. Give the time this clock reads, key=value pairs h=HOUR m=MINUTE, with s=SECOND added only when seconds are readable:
h=1 m=58
